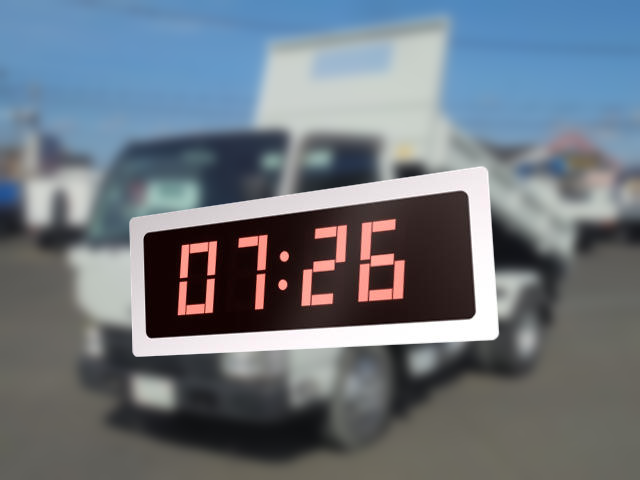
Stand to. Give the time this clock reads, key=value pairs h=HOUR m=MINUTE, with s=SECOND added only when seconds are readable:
h=7 m=26
